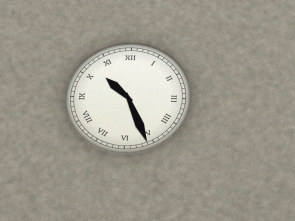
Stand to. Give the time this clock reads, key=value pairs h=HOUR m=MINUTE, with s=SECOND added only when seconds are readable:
h=10 m=26
